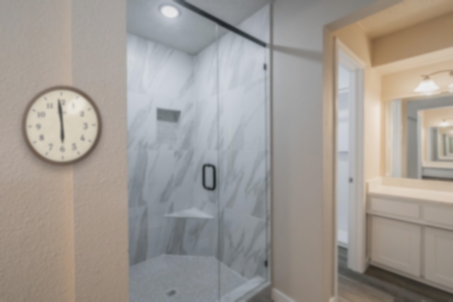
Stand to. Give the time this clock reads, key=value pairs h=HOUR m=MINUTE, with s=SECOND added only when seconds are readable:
h=5 m=59
